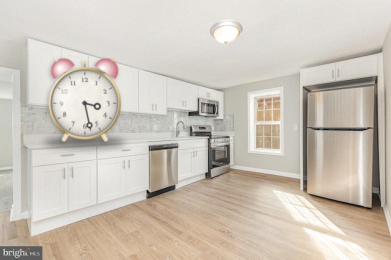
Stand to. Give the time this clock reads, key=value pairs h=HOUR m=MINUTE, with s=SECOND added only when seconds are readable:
h=3 m=28
